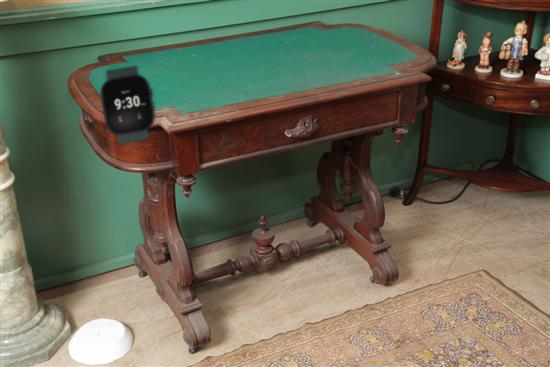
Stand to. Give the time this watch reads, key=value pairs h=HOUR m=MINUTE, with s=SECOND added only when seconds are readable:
h=9 m=30
